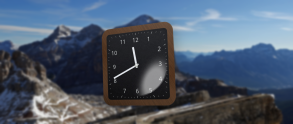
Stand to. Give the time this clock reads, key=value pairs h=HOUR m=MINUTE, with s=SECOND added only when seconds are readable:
h=11 m=41
